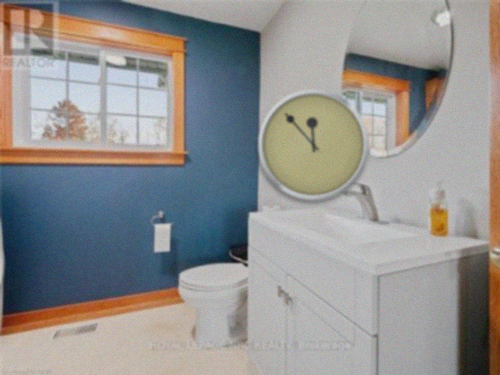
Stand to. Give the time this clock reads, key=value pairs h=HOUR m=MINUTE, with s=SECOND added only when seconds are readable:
h=11 m=53
